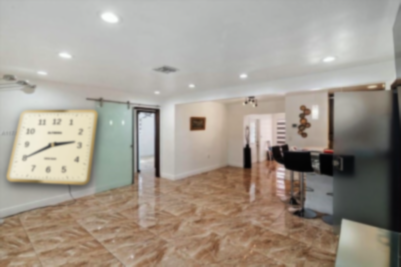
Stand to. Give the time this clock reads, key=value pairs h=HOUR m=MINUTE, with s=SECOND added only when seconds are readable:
h=2 m=40
